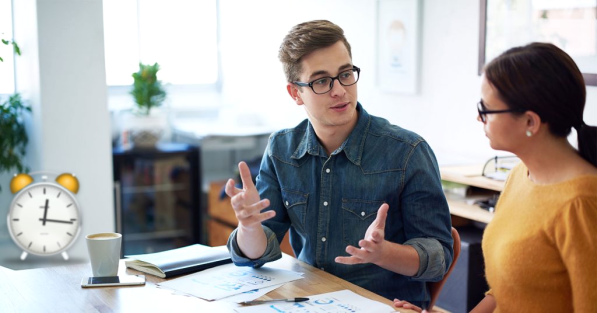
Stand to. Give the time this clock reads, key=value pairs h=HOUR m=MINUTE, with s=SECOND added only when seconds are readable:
h=12 m=16
